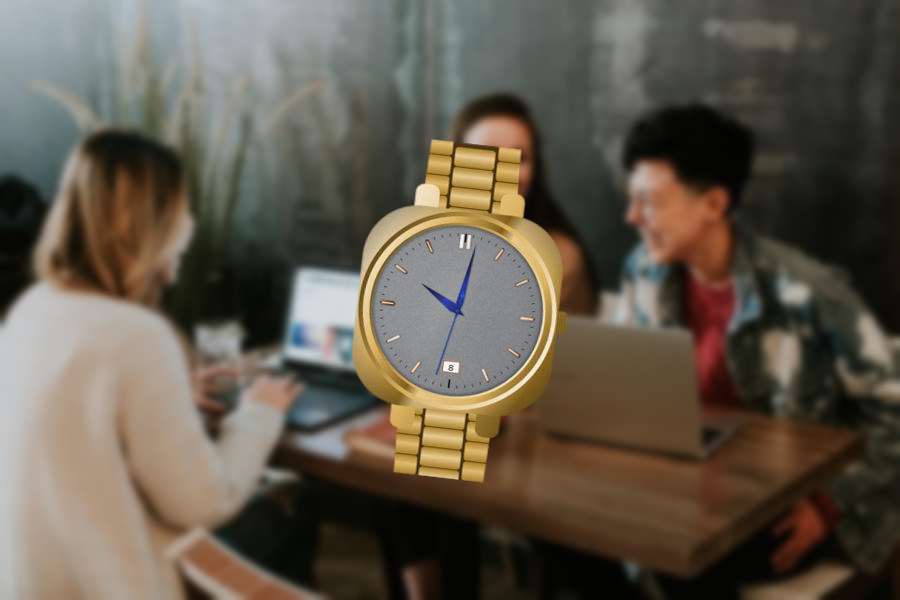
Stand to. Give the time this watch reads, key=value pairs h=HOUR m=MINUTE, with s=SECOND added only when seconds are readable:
h=10 m=1 s=32
